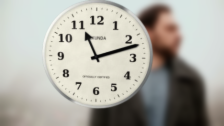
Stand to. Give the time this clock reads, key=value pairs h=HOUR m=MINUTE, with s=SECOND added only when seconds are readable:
h=11 m=12
